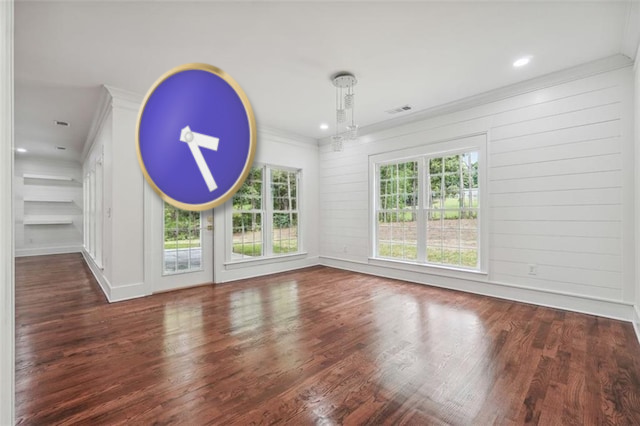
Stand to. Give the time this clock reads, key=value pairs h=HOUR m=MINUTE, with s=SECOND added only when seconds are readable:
h=3 m=25
